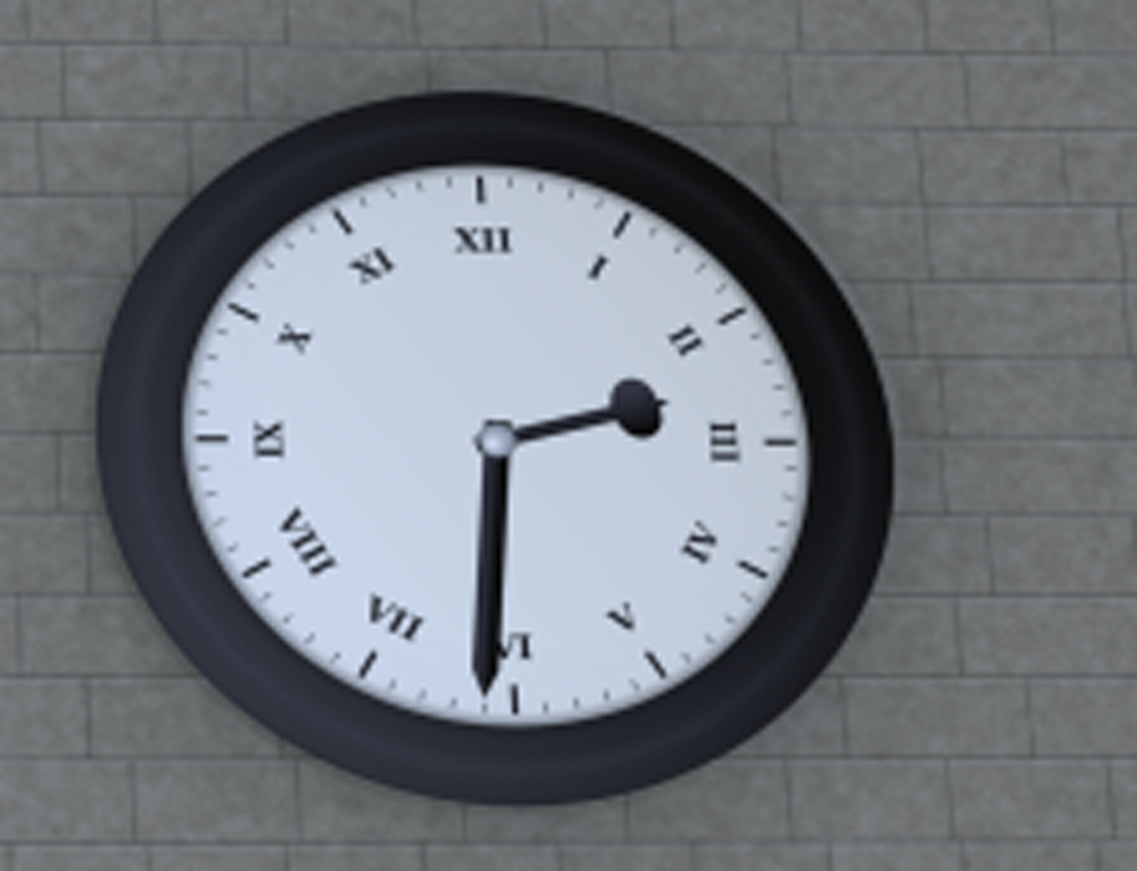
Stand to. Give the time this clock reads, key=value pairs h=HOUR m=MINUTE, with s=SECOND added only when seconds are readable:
h=2 m=31
